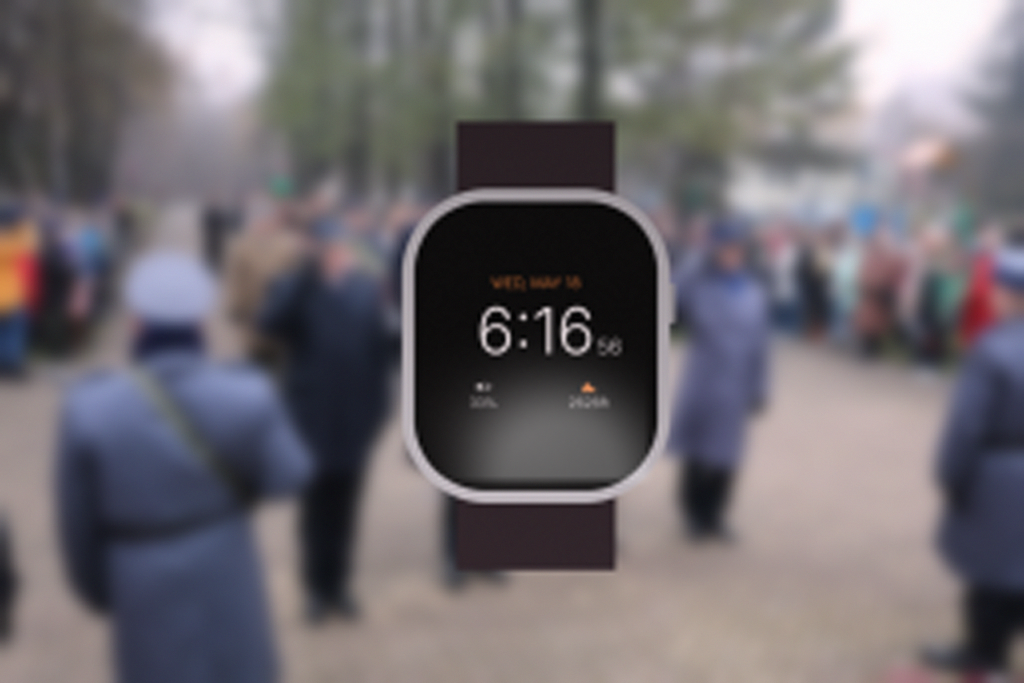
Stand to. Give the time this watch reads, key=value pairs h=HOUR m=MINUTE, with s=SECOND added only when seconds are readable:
h=6 m=16
